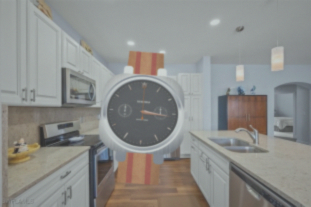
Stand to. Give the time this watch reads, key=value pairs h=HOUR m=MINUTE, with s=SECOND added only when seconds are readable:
h=3 m=16
